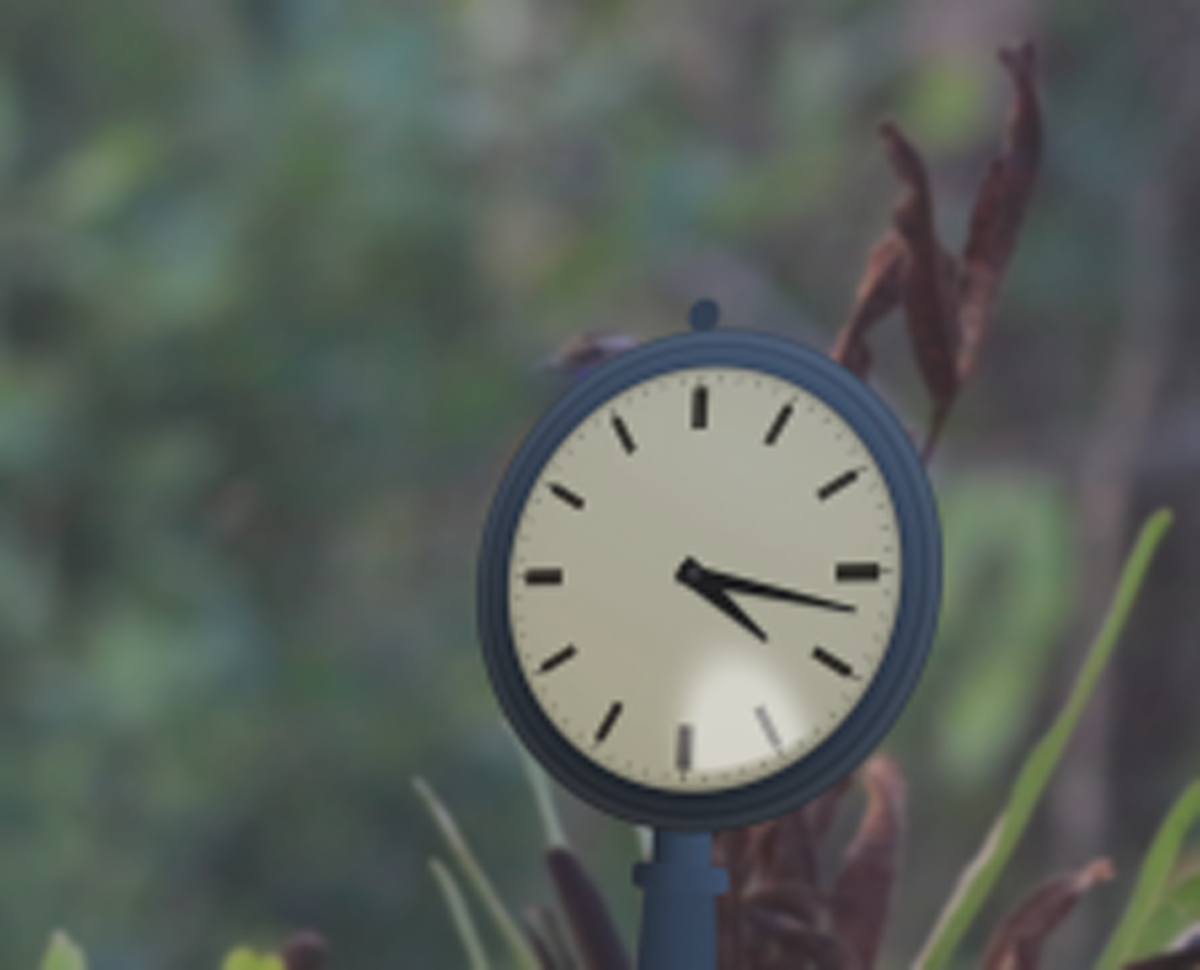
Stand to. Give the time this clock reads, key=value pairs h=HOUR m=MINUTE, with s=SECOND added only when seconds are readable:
h=4 m=17
